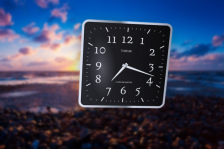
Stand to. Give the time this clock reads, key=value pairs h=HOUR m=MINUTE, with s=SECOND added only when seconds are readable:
h=7 m=18
